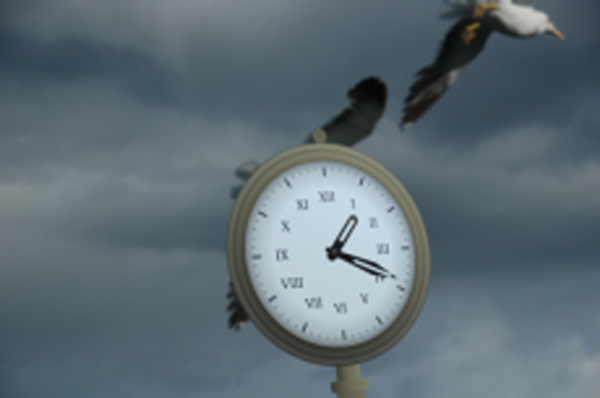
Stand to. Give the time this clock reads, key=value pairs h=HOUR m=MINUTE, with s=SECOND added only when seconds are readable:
h=1 m=19
